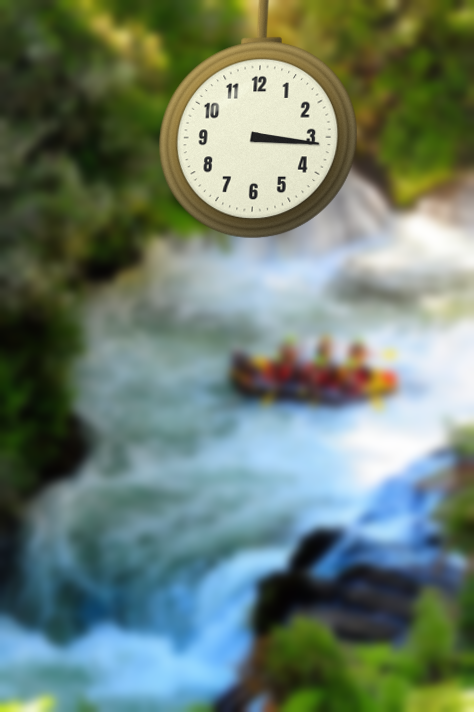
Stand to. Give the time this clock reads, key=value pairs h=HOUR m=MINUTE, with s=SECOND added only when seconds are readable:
h=3 m=16
